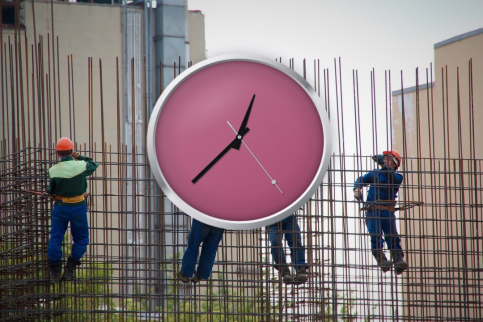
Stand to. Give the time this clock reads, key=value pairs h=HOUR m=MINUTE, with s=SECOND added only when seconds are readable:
h=12 m=37 s=24
